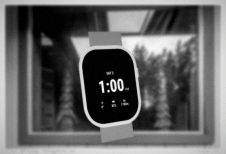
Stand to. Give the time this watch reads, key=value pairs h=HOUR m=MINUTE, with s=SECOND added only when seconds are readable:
h=1 m=0
